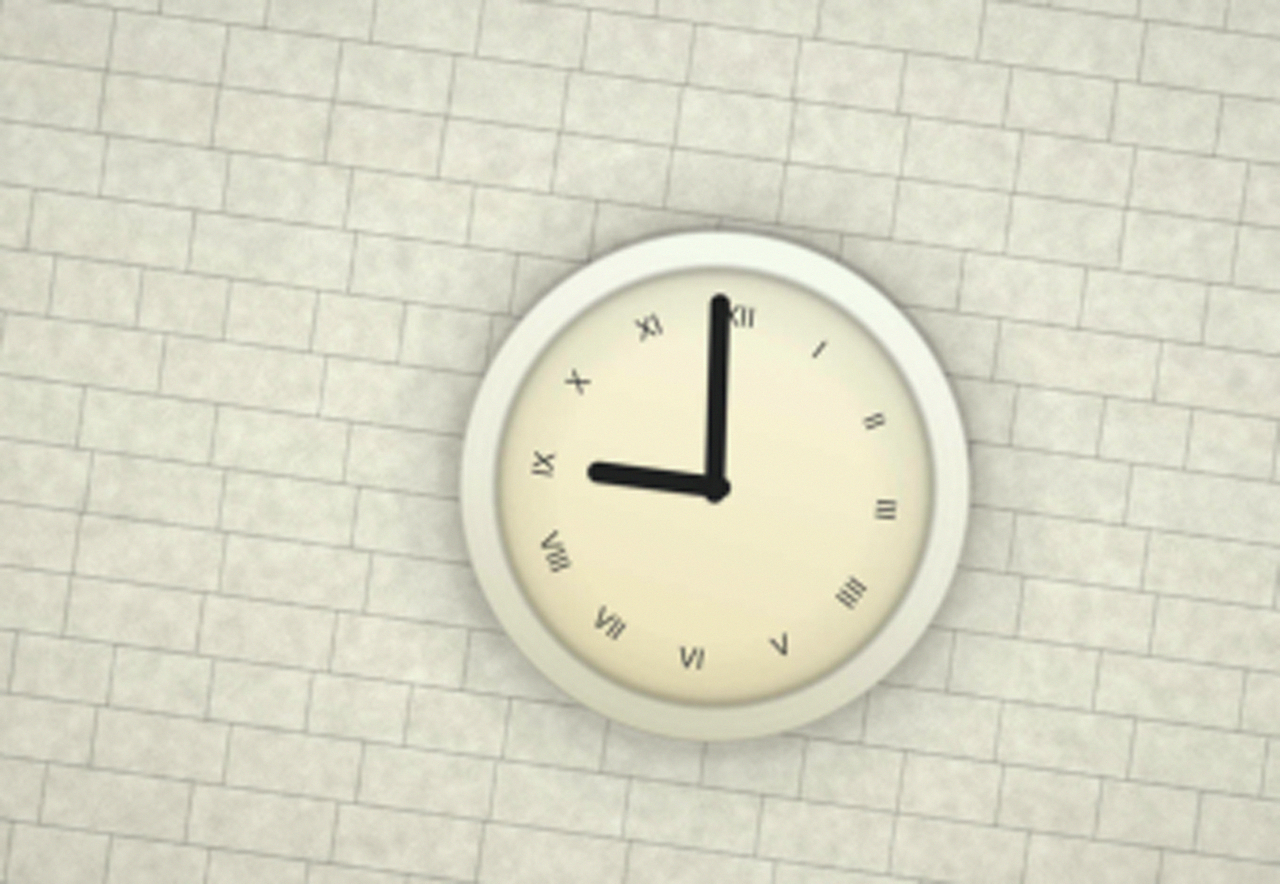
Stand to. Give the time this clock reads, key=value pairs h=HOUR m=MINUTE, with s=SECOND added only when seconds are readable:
h=8 m=59
